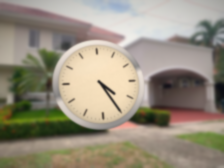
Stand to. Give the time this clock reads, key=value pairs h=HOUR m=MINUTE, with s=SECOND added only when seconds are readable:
h=4 m=25
